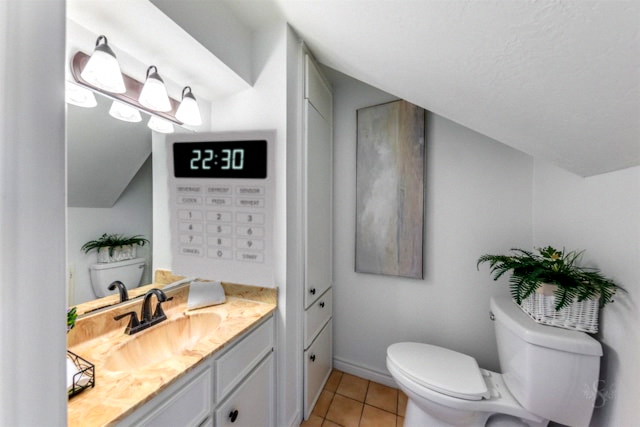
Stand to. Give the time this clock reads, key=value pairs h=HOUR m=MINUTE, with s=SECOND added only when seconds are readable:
h=22 m=30
